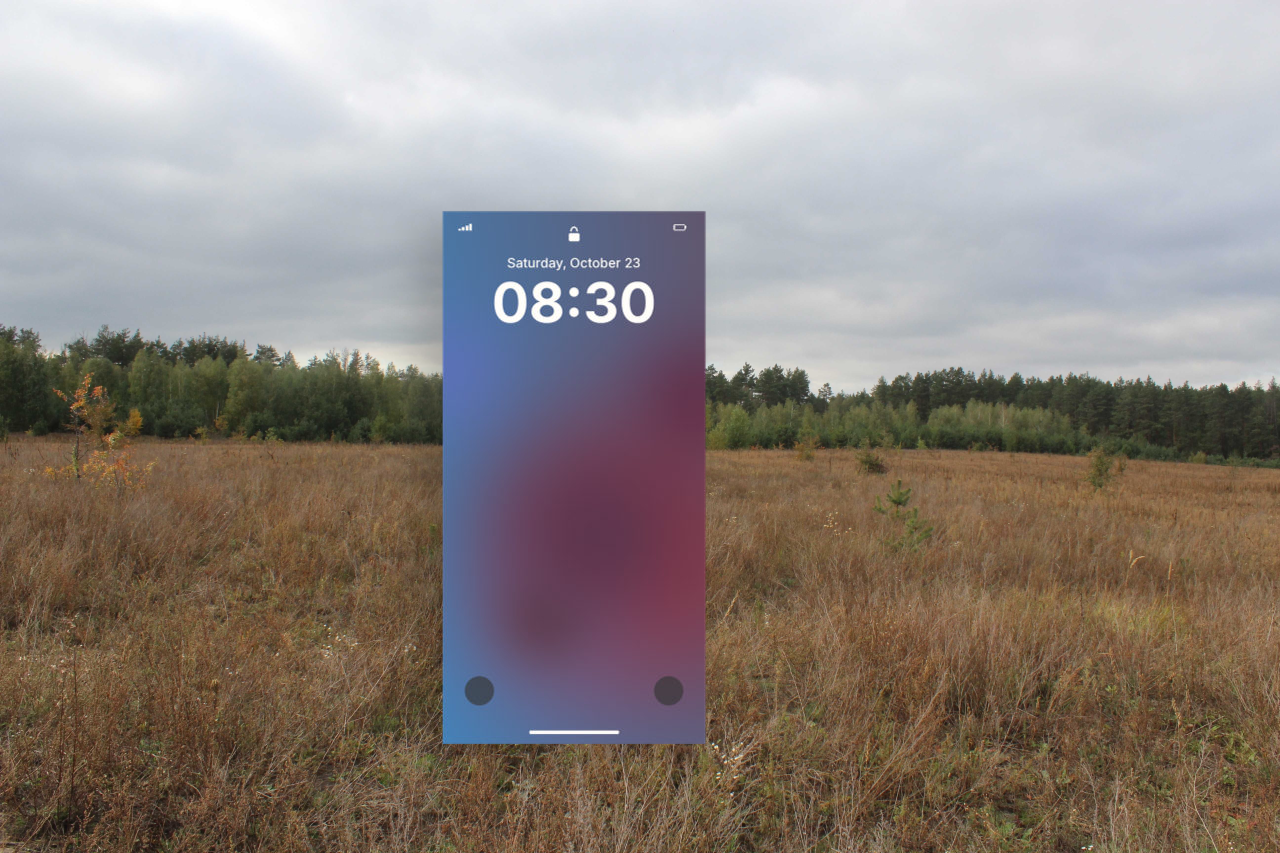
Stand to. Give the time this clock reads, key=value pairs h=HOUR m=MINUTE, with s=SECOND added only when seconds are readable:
h=8 m=30
